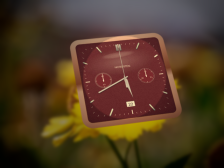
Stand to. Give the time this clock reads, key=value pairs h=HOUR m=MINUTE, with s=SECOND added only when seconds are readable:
h=5 m=41
